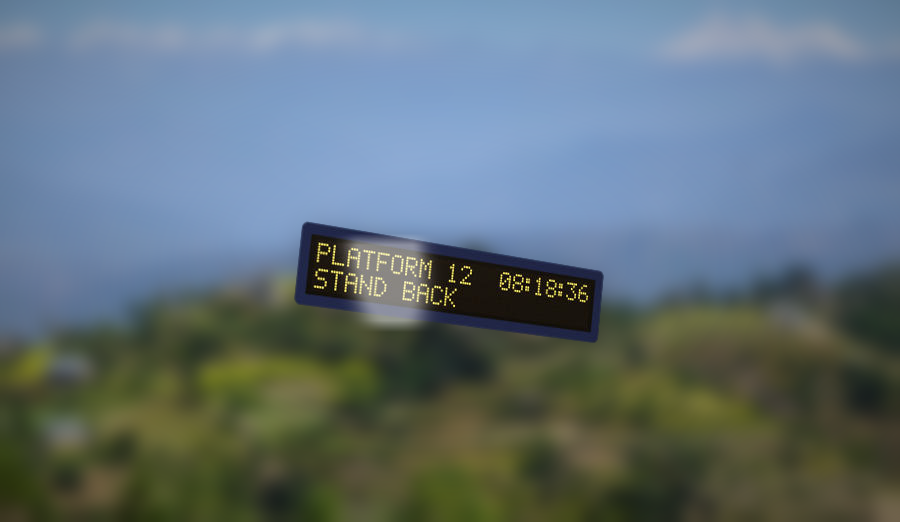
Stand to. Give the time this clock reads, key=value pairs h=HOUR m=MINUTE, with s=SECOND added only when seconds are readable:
h=8 m=18 s=36
